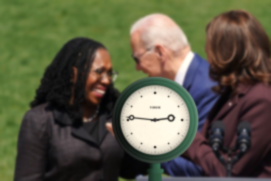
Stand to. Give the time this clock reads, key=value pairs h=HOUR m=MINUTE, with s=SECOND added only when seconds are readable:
h=2 m=46
